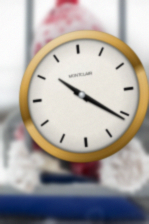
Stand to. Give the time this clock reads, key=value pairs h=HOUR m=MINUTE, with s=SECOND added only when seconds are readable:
h=10 m=21
